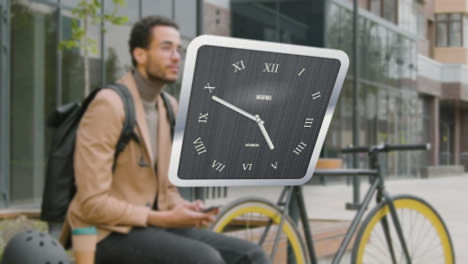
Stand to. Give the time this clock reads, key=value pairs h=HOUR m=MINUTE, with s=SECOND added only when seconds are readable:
h=4 m=49
